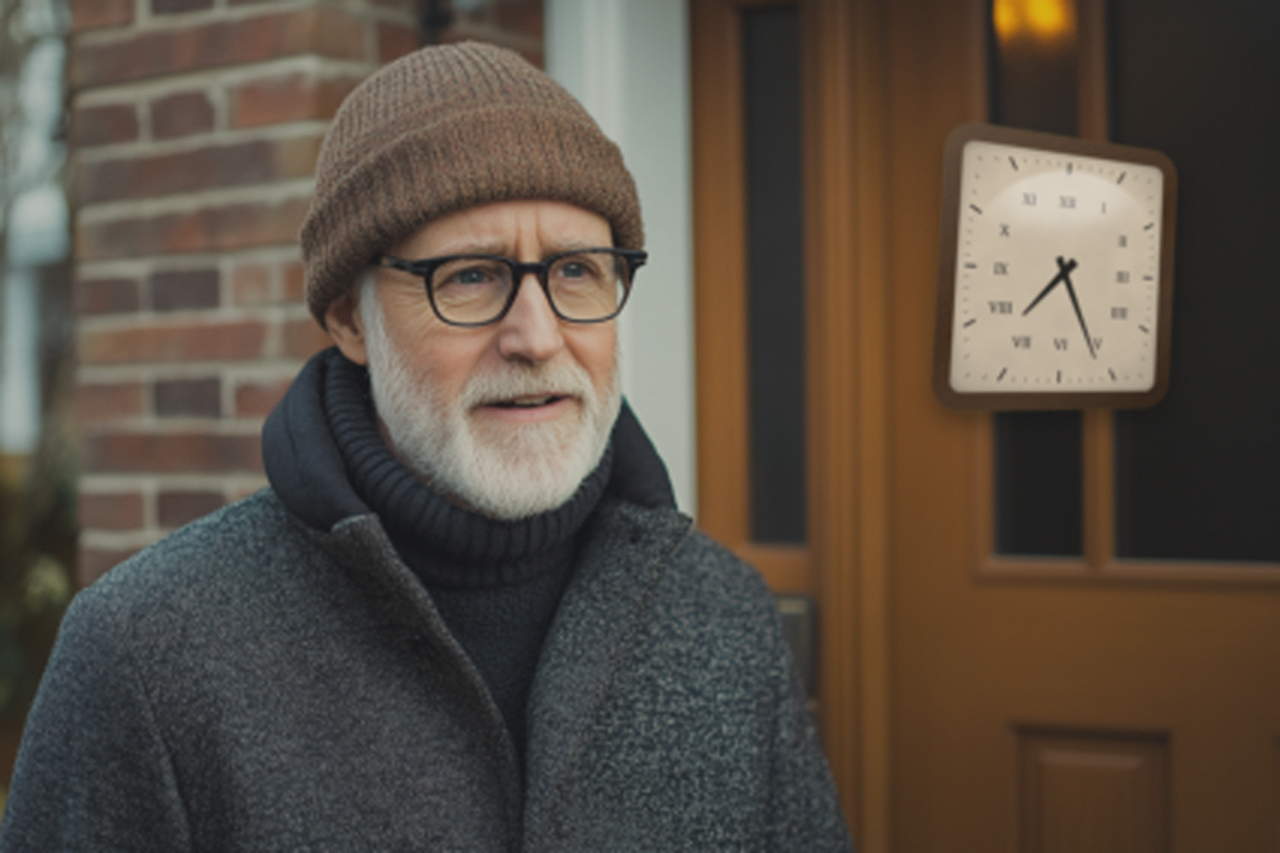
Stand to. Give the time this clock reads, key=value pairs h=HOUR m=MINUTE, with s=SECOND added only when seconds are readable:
h=7 m=26
